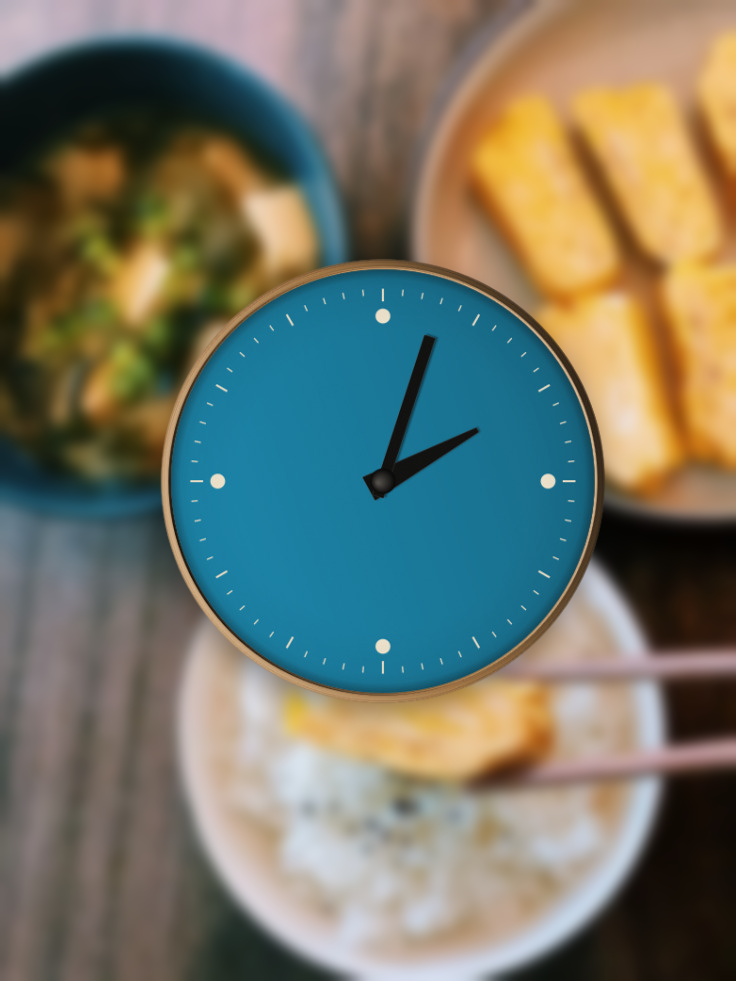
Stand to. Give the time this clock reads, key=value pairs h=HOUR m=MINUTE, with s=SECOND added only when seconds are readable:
h=2 m=3
